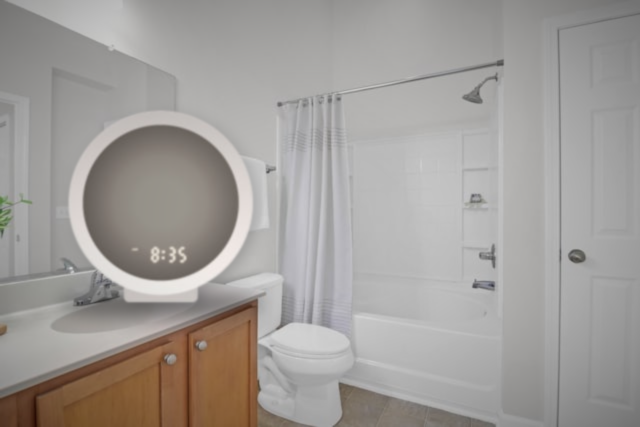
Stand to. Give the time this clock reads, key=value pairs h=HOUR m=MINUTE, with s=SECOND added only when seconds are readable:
h=8 m=35
